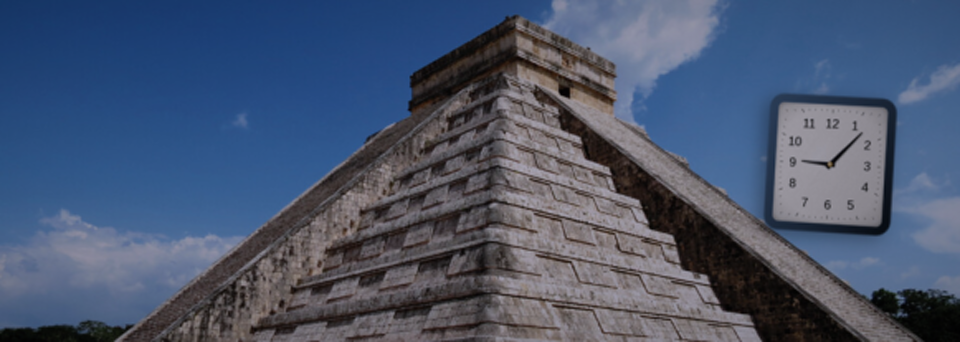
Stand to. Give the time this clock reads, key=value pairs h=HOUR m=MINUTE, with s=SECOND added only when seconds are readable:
h=9 m=7
